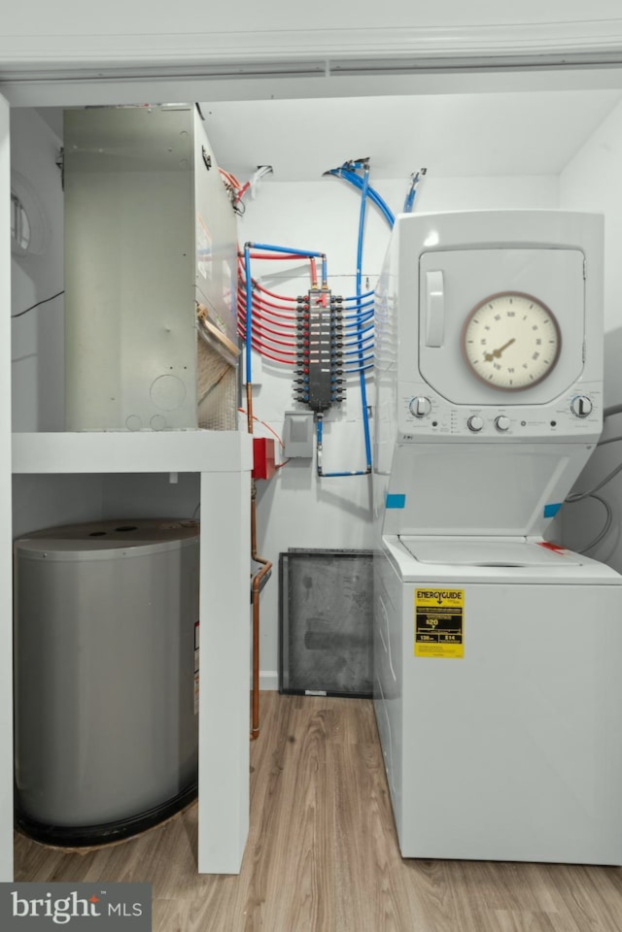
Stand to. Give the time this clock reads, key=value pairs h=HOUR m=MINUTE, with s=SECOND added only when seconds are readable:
h=7 m=39
